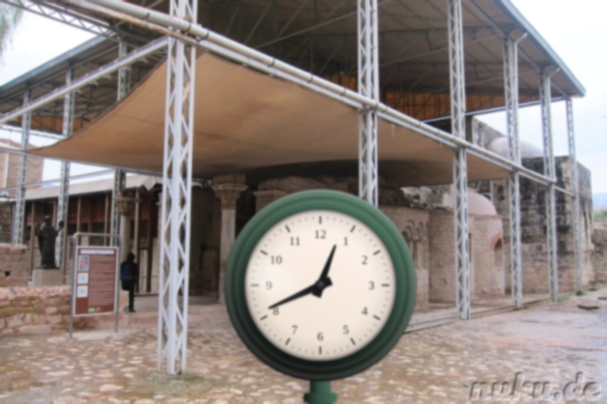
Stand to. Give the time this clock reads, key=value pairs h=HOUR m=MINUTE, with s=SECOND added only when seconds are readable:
h=12 m=41
